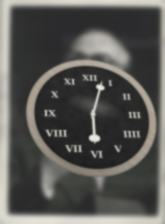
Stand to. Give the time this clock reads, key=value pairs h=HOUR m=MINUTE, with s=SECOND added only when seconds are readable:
h=6 m=3
